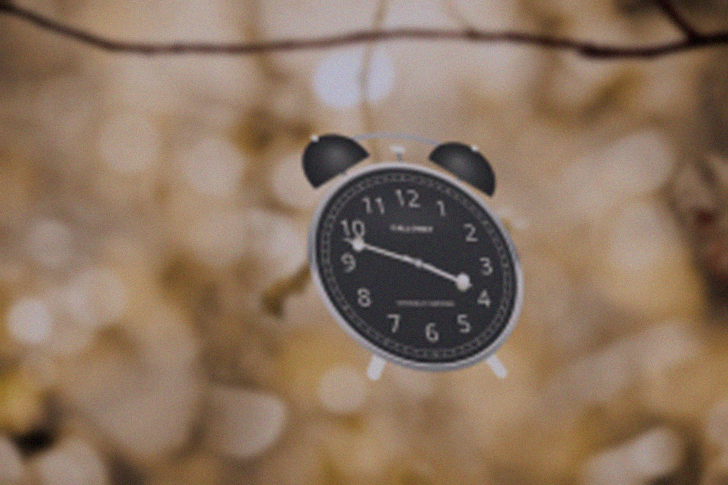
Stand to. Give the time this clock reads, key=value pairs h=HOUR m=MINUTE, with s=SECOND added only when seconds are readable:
h=3 m=48
